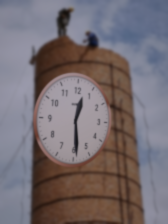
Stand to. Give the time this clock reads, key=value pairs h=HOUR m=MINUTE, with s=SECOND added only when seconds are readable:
h=12 m=29
